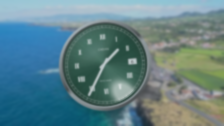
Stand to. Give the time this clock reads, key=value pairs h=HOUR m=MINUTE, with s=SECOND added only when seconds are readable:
h=1 m=35
